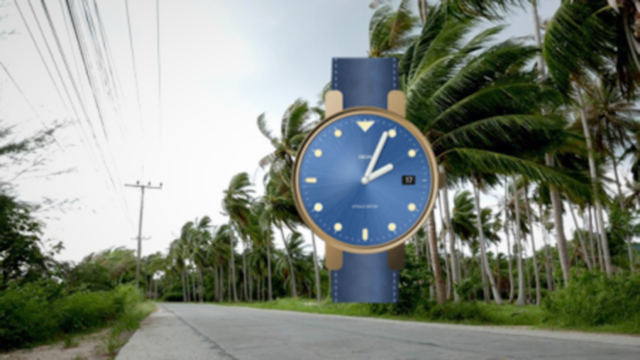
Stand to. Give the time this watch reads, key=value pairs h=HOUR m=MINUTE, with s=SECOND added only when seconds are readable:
h=2 m=4
